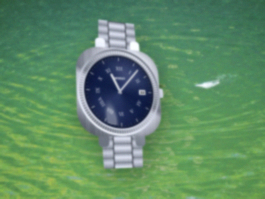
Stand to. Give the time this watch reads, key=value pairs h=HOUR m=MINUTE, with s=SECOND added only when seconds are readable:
h=11 m=7
